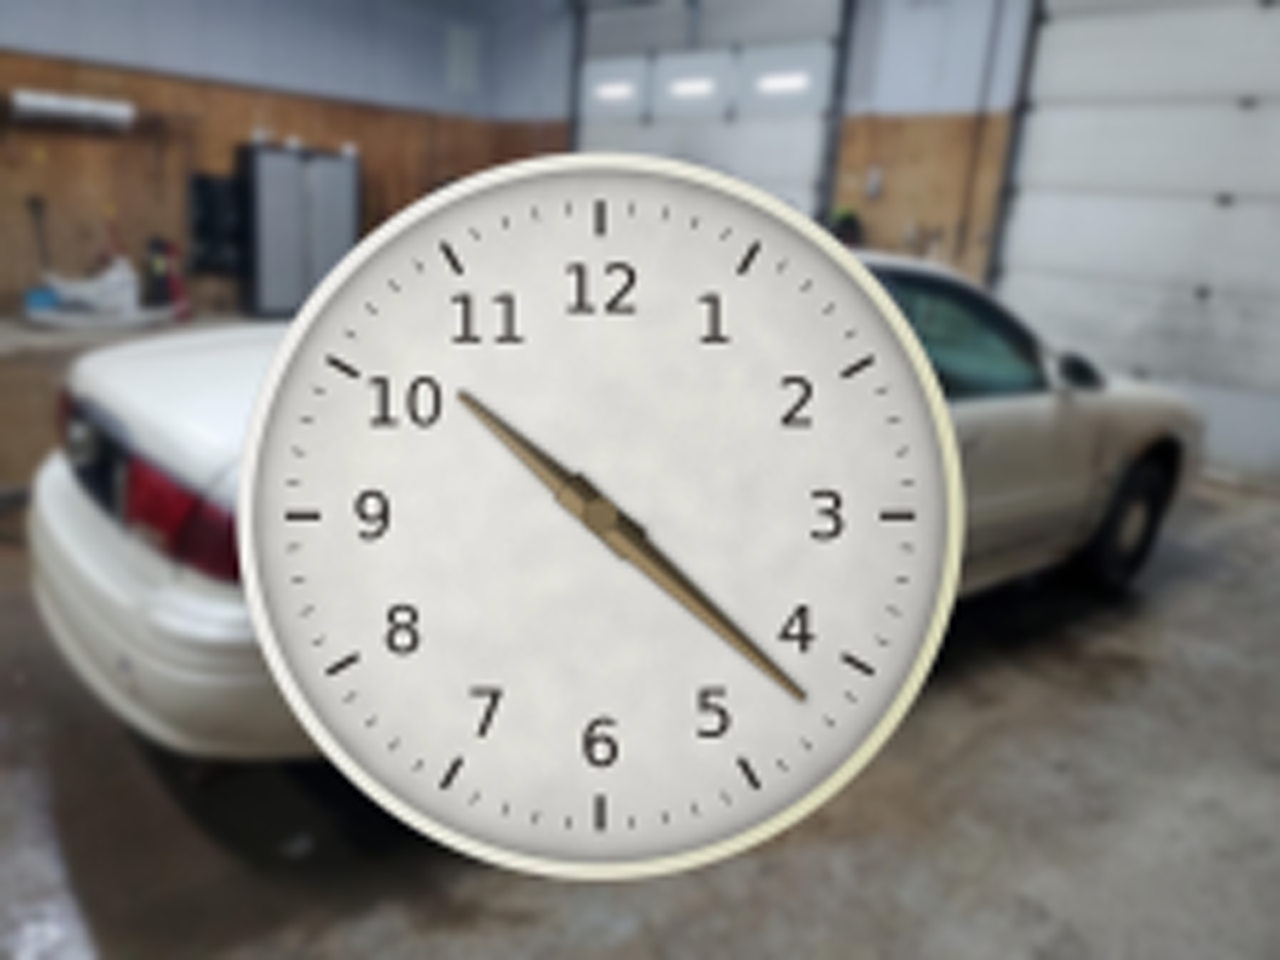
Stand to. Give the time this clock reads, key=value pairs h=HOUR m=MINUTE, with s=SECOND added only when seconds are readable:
h=10 m=22
